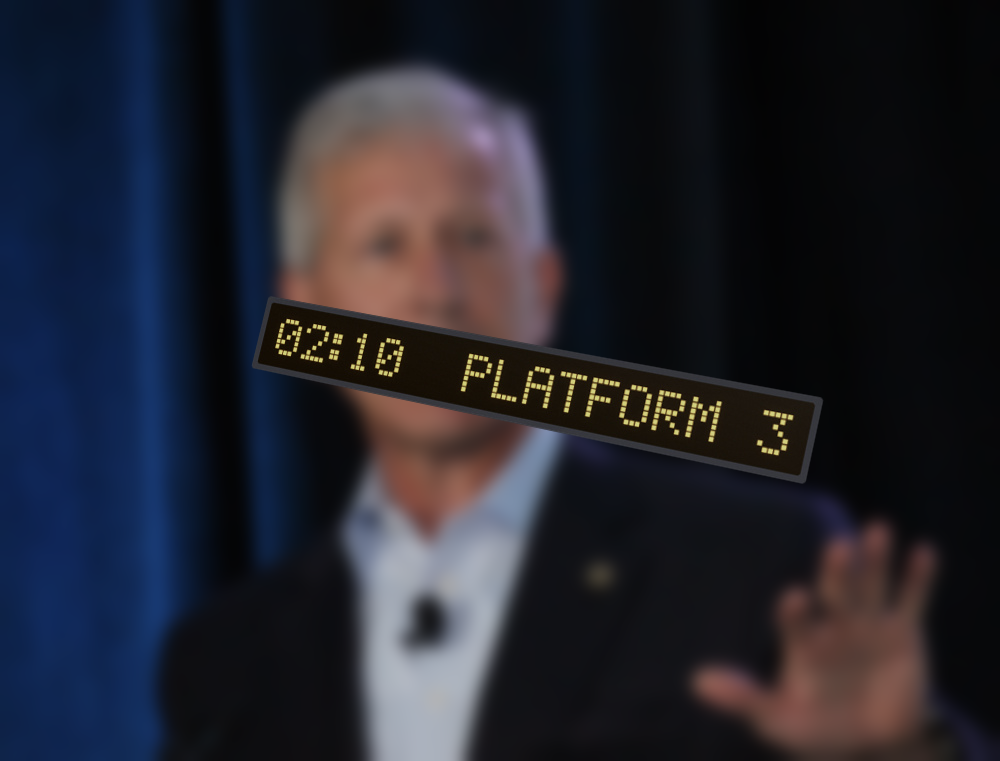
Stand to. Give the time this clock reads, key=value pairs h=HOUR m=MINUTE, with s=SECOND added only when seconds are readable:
h=2 m=10
